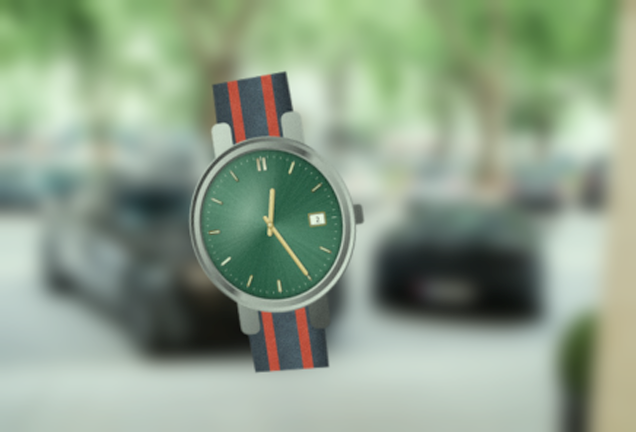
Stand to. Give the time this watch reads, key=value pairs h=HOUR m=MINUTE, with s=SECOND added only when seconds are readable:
h=12 m=25
